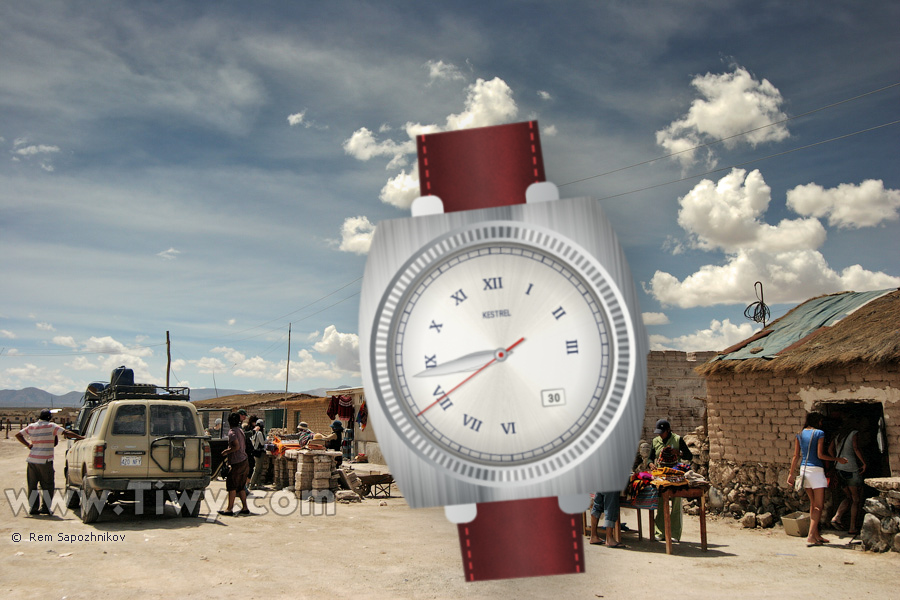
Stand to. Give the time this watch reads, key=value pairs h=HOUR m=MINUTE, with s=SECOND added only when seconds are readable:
h=8 m=43 s=40
